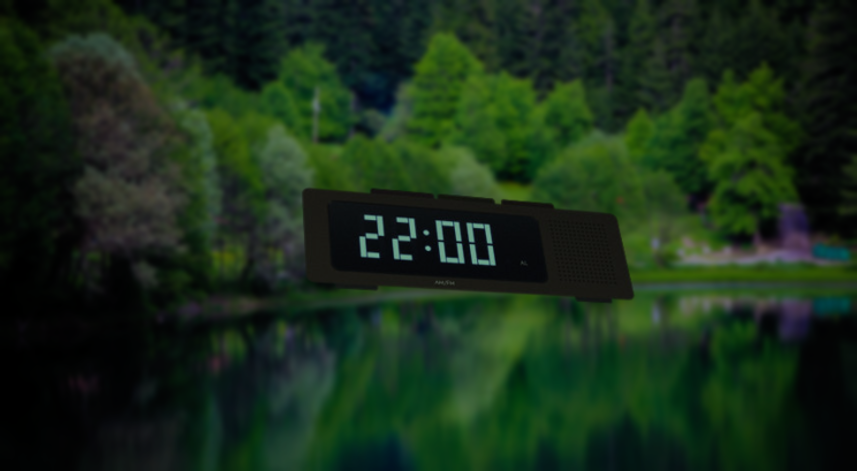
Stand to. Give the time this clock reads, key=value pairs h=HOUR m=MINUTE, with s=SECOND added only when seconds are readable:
h=22 m=0
